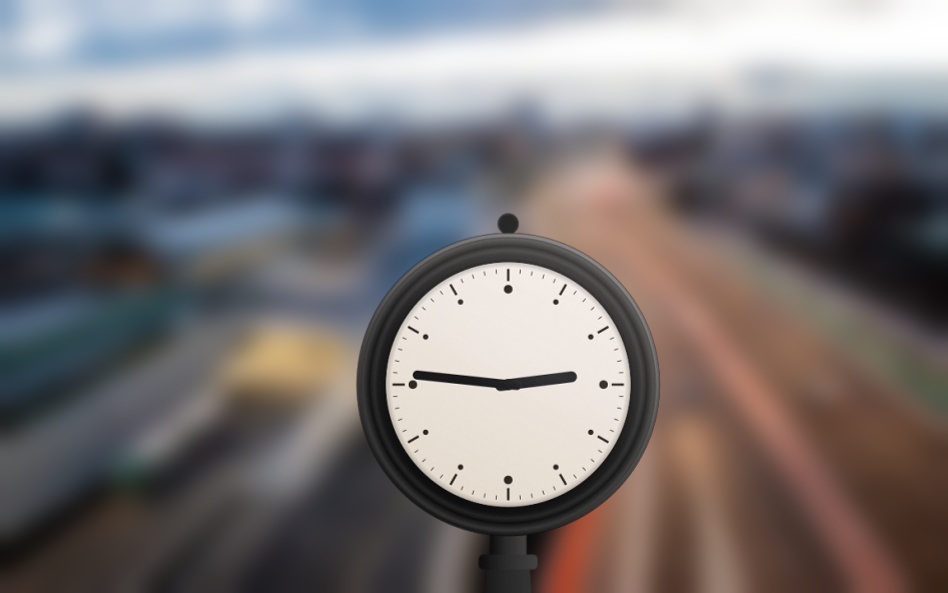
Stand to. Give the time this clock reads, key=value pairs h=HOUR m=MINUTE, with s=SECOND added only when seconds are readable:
h=2 m=46
